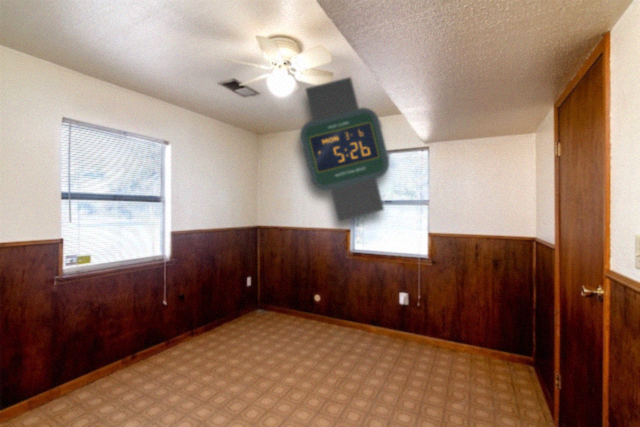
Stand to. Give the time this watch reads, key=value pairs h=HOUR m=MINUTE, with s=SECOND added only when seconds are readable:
h=5 m=26
